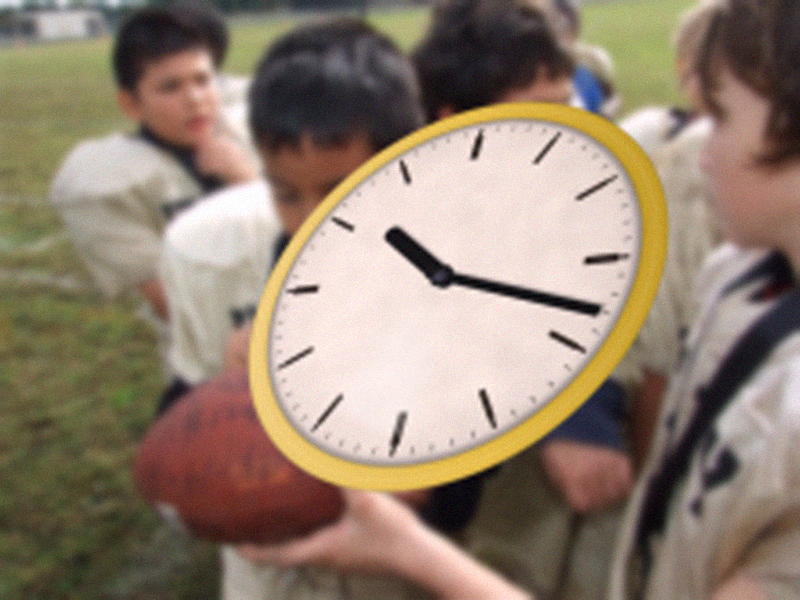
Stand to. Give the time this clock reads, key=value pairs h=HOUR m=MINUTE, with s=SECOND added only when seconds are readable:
h=10 m=18
